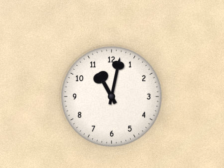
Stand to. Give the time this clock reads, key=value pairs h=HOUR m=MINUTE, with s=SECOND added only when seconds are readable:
h=11 m=2
